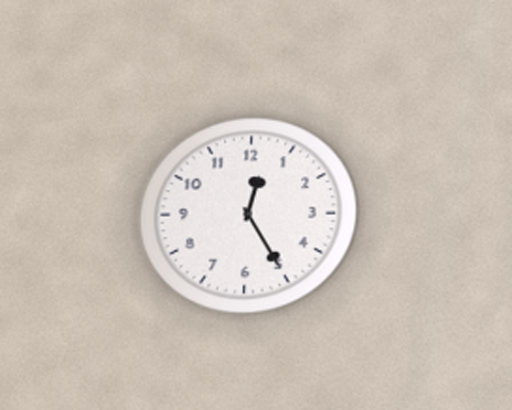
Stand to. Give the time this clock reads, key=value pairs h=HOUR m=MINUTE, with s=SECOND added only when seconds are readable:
h=12 m=25
